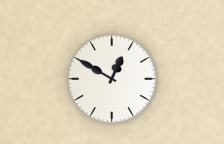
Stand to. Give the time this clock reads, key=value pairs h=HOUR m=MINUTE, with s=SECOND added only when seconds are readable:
h=12 m=50
